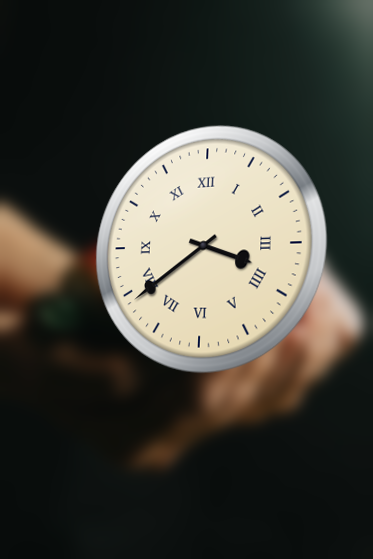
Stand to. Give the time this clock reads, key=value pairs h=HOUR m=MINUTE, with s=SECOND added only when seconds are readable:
h=3 m=39
